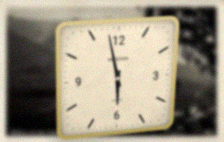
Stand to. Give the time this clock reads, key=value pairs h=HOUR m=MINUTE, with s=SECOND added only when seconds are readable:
h=5 m=58
